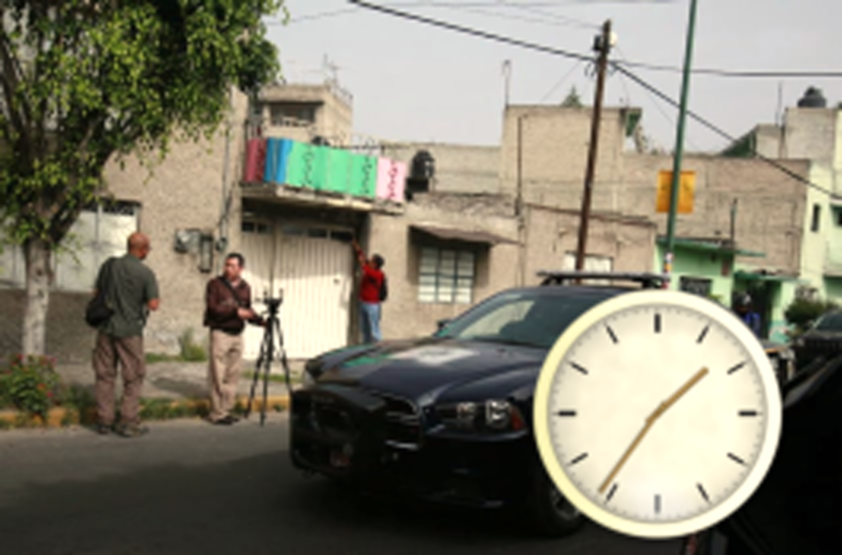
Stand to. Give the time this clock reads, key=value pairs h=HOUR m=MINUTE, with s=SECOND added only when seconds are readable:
h=1 m=36
